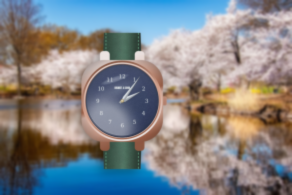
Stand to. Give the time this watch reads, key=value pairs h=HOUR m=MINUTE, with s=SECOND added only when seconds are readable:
h=2 m=6
